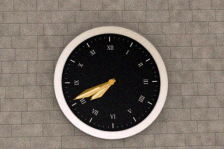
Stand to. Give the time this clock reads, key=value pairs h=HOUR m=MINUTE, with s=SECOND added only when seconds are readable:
h=7 m=41
